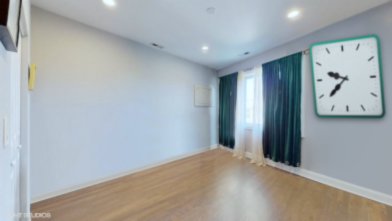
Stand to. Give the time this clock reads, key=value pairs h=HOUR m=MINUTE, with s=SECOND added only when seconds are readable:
h=9 m=38
